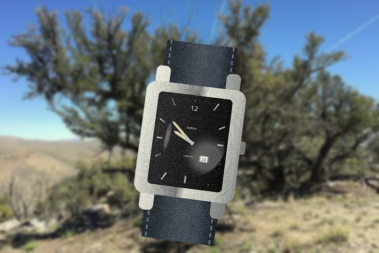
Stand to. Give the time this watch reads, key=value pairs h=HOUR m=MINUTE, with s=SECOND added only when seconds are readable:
h=9 m=52
